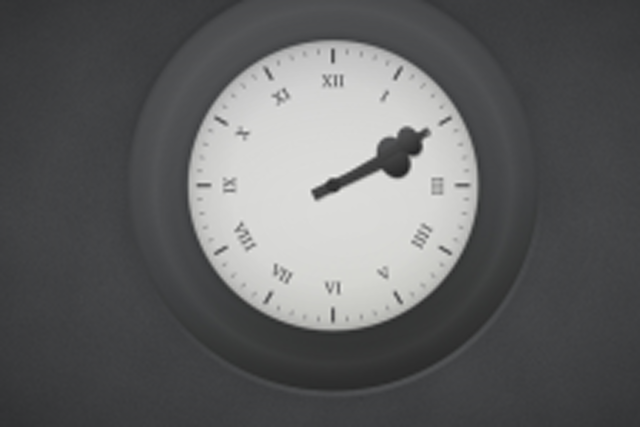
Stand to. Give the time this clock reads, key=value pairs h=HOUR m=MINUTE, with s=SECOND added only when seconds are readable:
h=2 m=10
